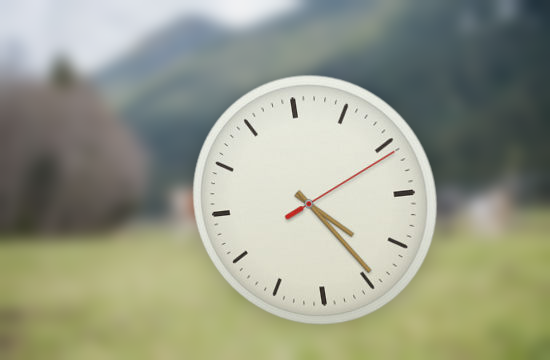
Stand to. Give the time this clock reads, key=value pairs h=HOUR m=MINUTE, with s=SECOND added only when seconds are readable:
h=4 m=24 s=11
